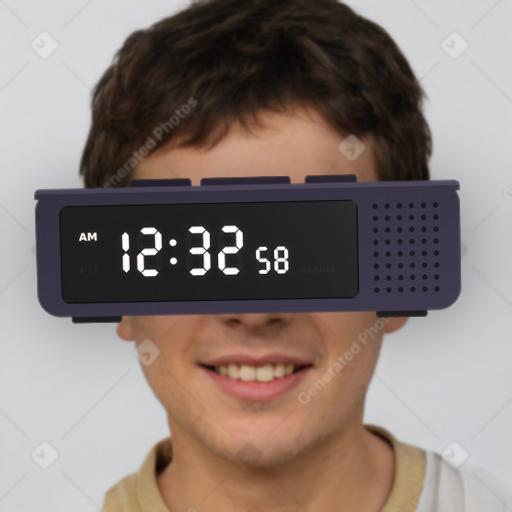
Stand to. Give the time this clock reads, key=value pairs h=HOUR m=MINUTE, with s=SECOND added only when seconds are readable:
h=12 m=32 s=58
